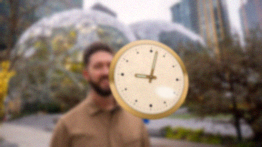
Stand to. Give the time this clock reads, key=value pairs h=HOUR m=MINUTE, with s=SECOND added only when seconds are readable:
h=9 m=2
